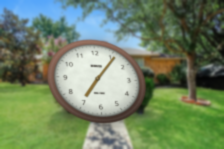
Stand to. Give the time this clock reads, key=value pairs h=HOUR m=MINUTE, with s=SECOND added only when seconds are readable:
h=7 m=6
